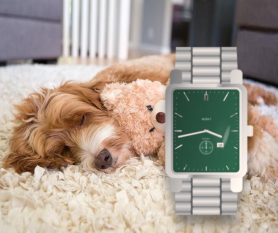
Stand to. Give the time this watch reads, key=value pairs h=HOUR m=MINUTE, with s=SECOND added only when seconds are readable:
h=3 m=43
